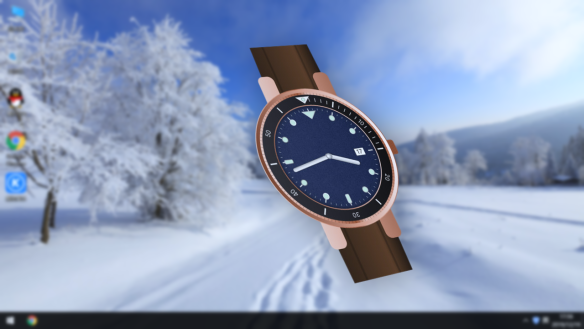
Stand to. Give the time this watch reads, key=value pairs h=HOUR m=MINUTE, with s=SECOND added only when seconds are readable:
h=3 m=43
